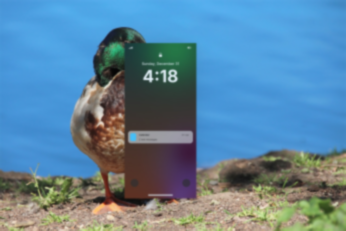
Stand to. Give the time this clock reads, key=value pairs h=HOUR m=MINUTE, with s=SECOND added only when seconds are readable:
h=4 m=18
